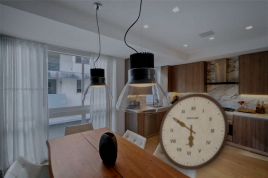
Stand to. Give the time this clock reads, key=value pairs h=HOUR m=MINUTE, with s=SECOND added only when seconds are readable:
h=5 m=50
